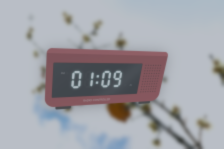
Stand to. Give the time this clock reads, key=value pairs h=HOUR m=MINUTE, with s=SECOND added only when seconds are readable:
h=1 m=9
